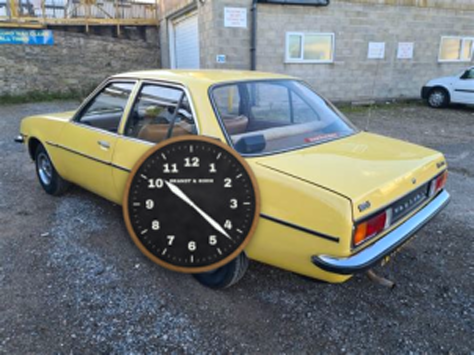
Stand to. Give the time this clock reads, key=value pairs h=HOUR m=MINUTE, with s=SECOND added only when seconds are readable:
h=10 m=22
